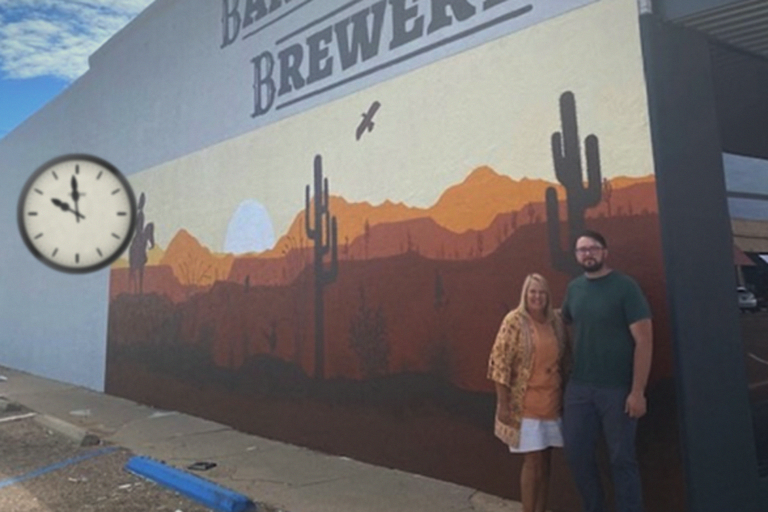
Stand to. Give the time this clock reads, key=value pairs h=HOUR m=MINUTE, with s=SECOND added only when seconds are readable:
h=9 m=59
